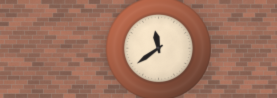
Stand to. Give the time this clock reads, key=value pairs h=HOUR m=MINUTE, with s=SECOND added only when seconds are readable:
h=11 m=39
